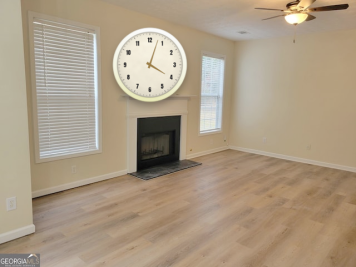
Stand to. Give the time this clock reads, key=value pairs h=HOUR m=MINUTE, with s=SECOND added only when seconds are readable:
h=4 m=3
